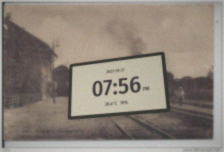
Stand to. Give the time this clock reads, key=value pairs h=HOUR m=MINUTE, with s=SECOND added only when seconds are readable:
h=7 m=56
